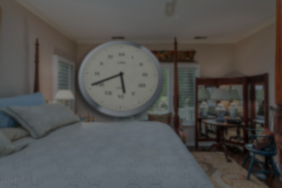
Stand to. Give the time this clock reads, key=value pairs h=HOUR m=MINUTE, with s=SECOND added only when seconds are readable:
h=5 m=41
